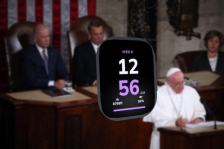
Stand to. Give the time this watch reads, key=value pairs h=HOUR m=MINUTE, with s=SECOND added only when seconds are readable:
h=12 m=56
